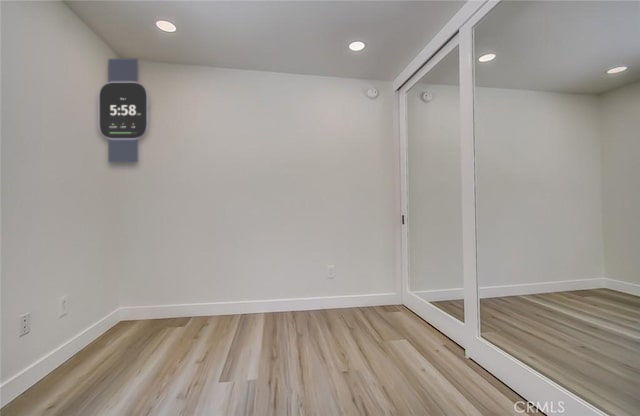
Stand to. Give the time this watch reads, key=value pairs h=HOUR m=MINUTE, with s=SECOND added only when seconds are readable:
h=5 m=58
